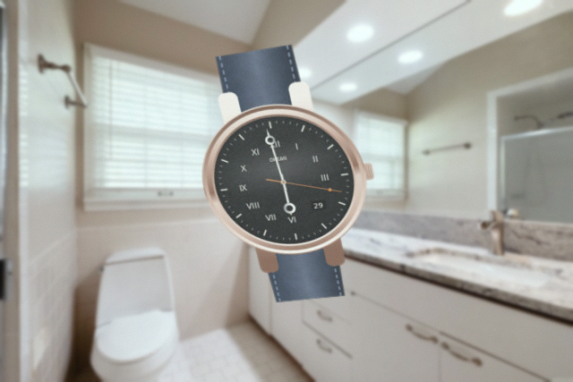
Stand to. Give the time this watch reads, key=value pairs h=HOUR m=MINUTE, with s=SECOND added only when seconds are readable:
h=5 m=59 s=18
